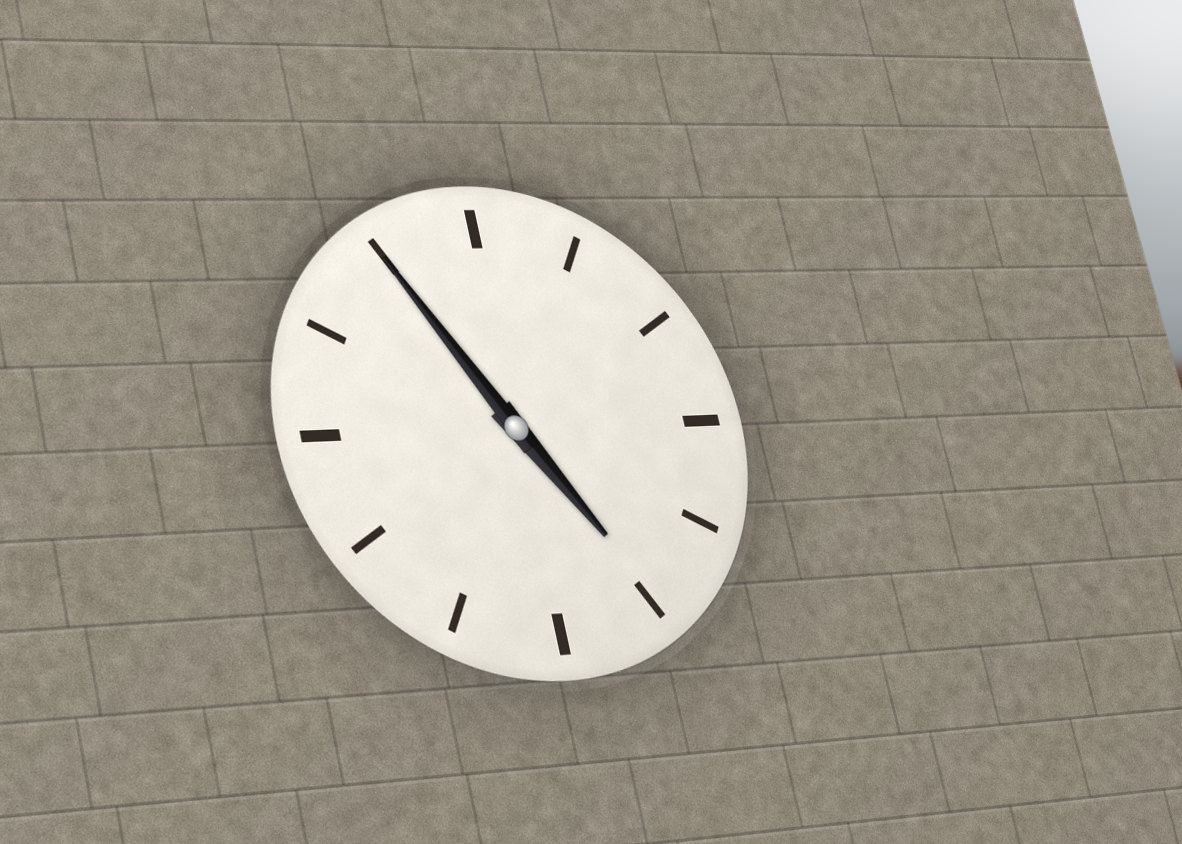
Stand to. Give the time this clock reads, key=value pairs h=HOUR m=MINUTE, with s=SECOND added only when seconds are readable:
h=4 m=55
